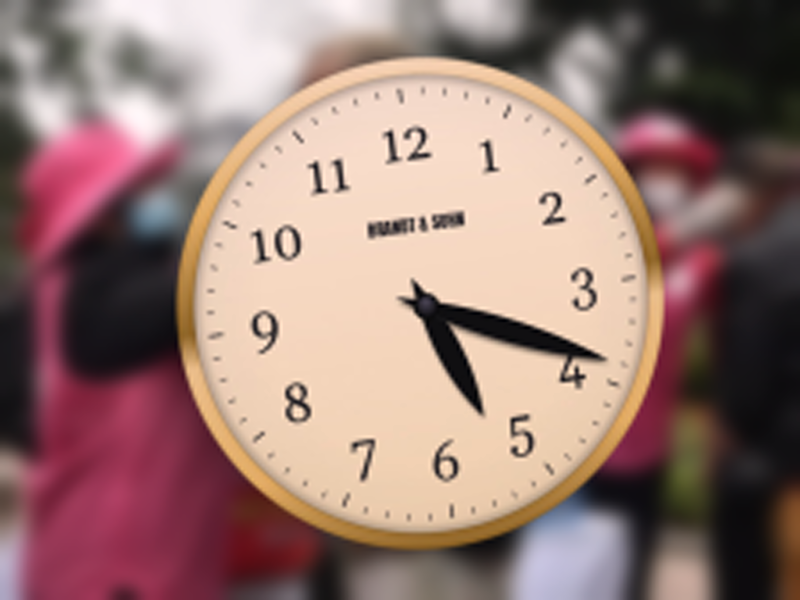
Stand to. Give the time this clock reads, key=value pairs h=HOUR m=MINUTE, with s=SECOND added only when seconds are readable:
h=5 m=19
